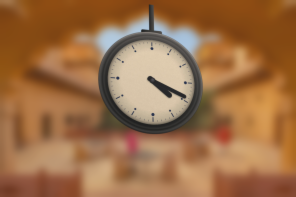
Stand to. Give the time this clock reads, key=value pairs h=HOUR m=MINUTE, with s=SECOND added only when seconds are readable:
h=4 m=19
